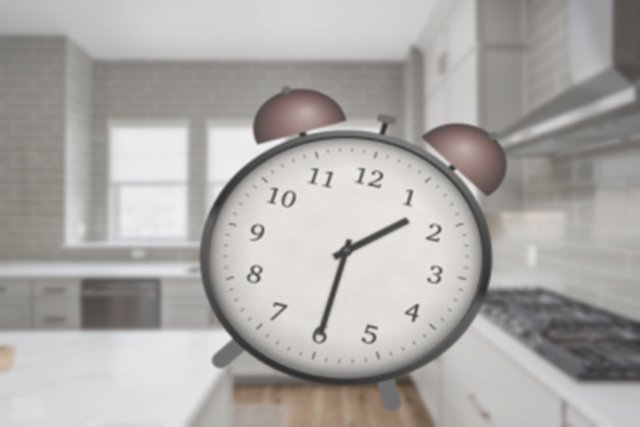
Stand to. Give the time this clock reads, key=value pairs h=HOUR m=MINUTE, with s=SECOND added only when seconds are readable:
h=1 m=30
